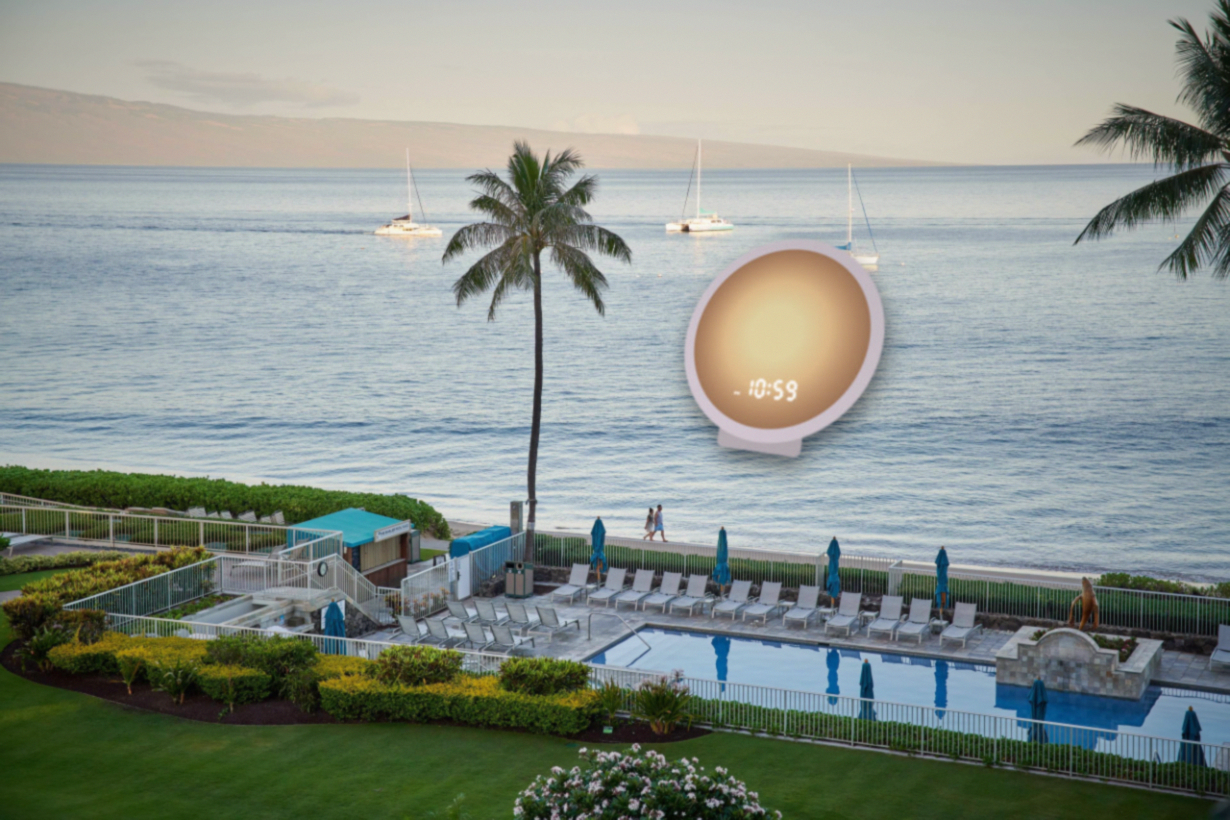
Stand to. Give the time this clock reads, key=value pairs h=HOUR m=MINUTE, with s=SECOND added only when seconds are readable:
h=10 m=59
